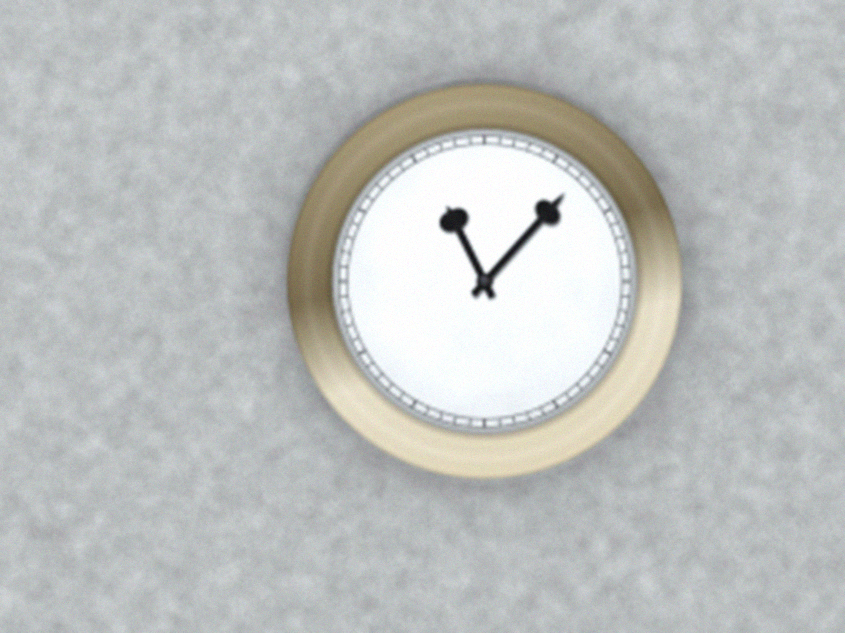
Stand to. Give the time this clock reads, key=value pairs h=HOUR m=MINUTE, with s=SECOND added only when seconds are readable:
h=11 m=7
